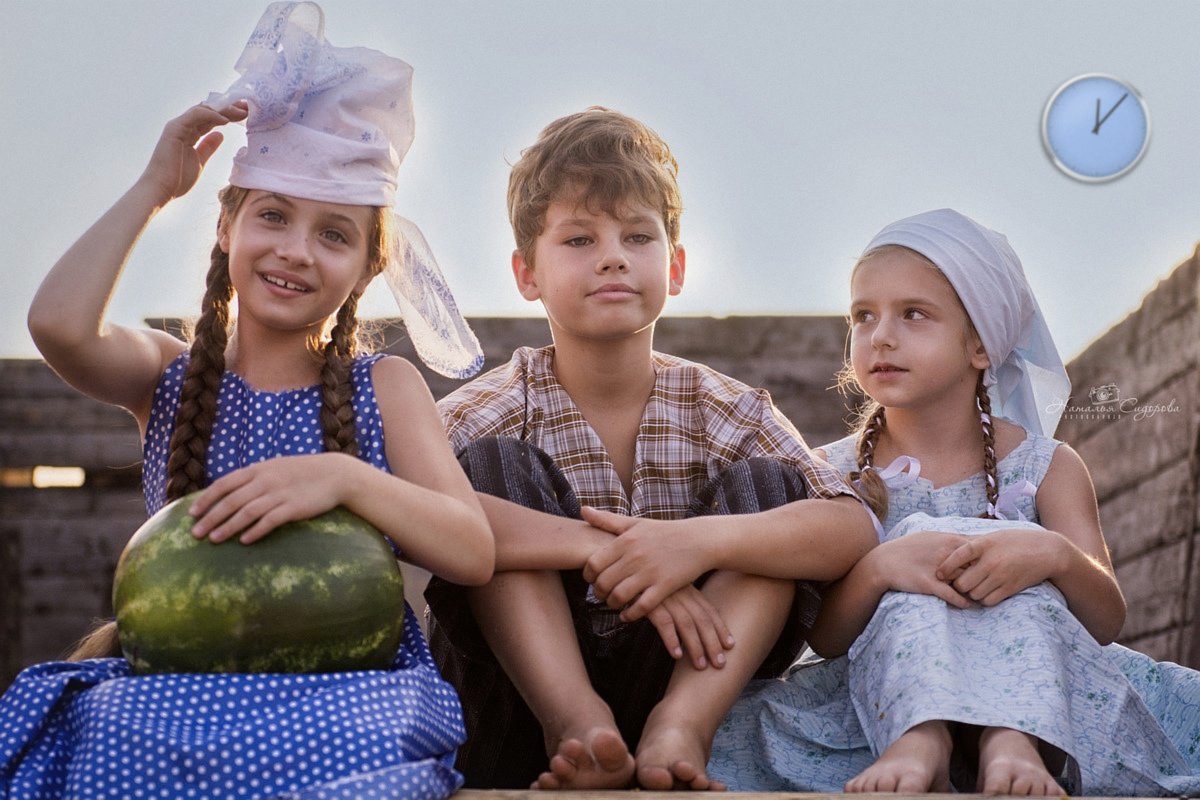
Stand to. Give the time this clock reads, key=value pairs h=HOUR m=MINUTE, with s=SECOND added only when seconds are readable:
h=12 m=7
